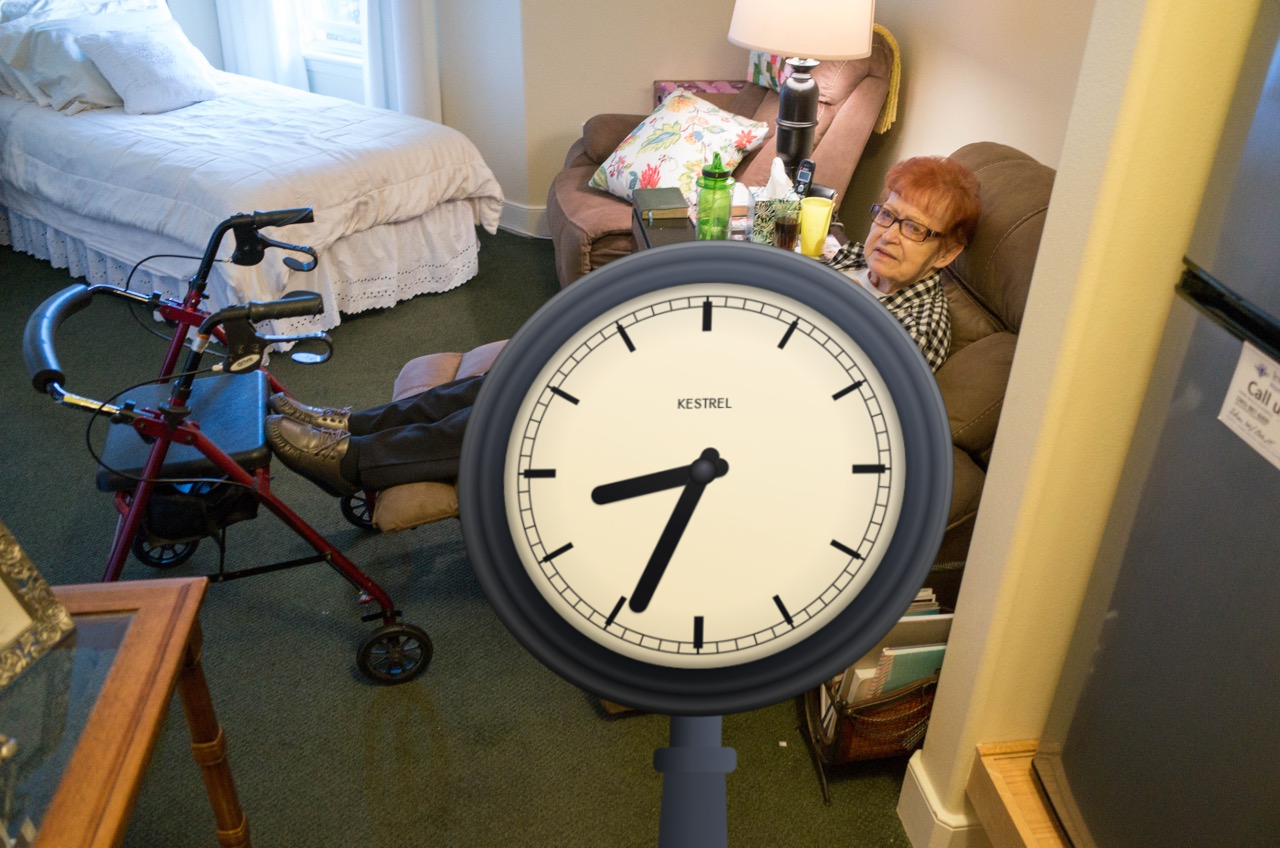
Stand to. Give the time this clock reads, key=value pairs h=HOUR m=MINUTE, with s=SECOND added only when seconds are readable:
h=8 m=34
